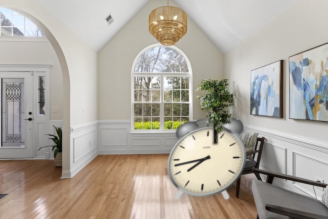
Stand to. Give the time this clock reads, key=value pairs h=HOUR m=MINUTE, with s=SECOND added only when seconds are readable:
h=7 m=43
